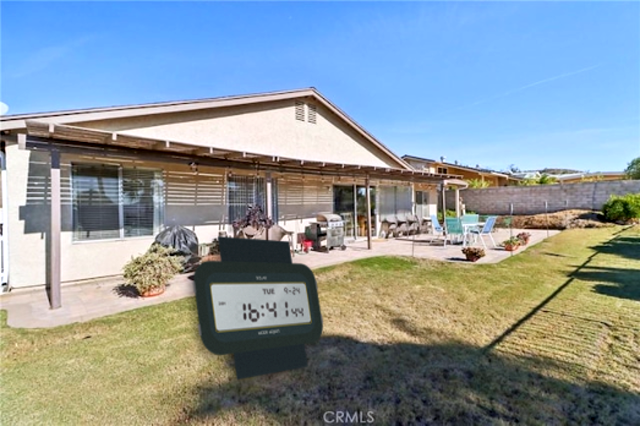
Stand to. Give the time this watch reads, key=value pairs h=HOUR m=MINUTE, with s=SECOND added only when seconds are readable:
h=16 m=41 s=44
